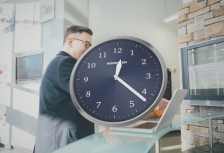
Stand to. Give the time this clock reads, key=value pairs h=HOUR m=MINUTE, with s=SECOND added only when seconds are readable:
h=12 m=22
